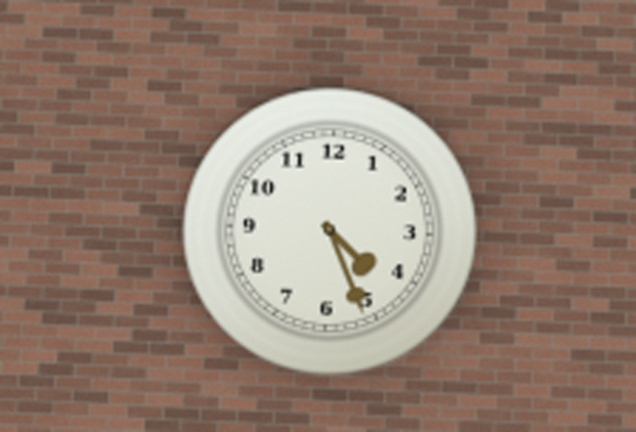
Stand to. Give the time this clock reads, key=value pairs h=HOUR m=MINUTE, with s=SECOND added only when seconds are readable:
h=4 m=26
